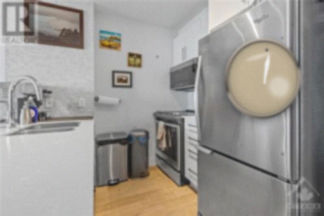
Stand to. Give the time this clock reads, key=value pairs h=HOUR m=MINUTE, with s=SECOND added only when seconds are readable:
h=12 m=1
